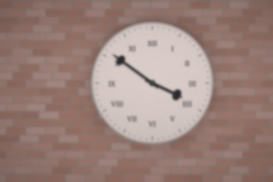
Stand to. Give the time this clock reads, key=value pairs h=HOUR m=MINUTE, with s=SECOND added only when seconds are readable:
h=3 m=51
